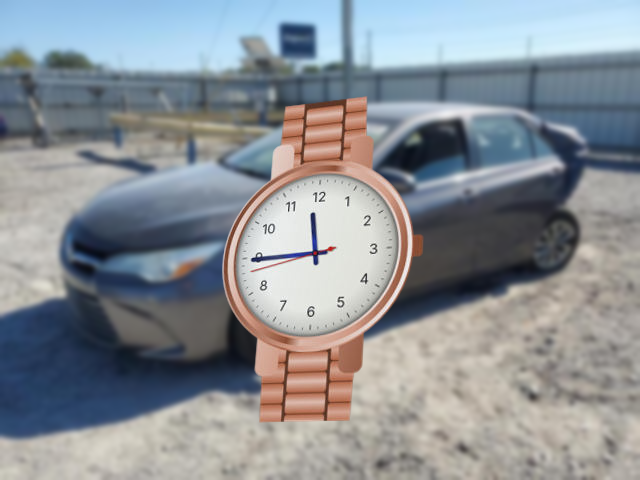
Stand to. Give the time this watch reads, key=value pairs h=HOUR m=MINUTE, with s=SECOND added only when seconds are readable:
h=11 m=44 s=43
